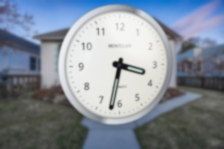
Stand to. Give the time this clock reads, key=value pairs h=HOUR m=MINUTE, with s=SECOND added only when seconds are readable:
h=3 m=32
